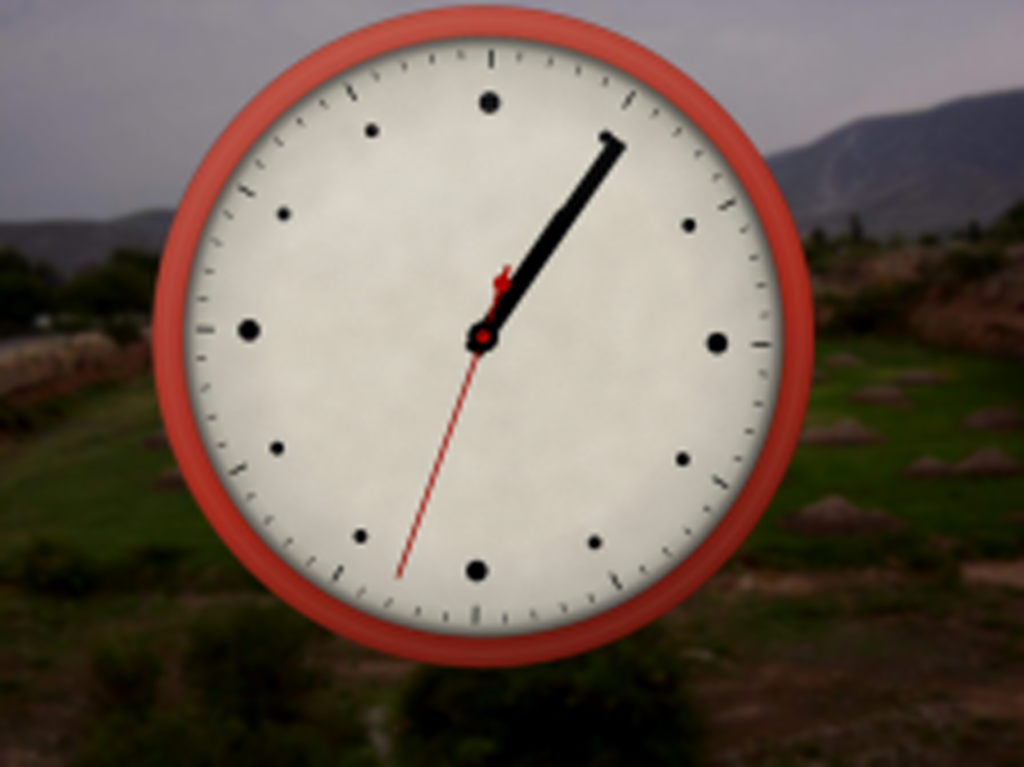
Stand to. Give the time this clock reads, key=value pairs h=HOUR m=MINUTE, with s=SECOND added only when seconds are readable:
h=1 m=5 s=33
